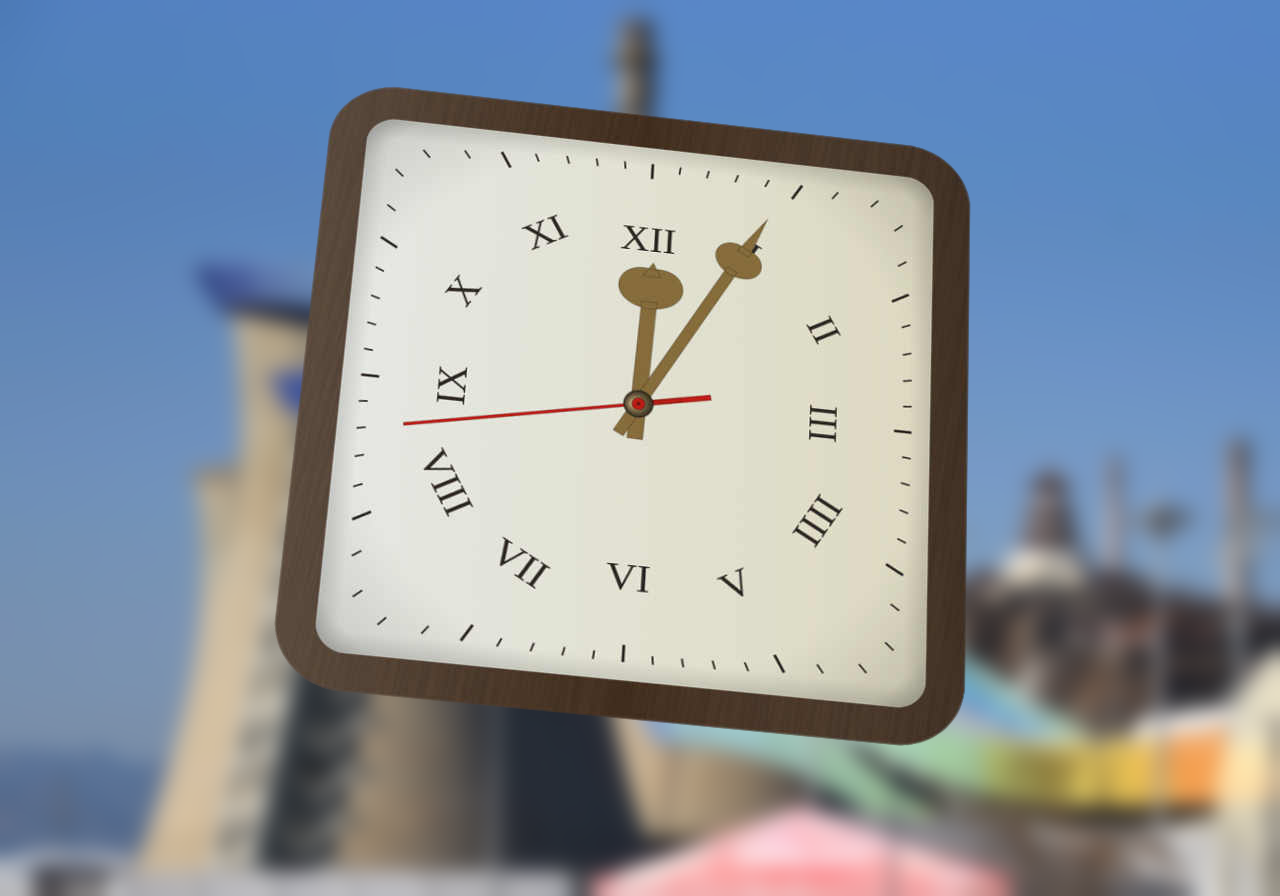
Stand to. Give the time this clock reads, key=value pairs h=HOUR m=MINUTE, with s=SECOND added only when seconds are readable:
h=12 m=4 s=43
